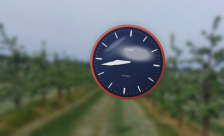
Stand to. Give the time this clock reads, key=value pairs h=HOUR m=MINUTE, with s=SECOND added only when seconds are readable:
h=8 m=43
